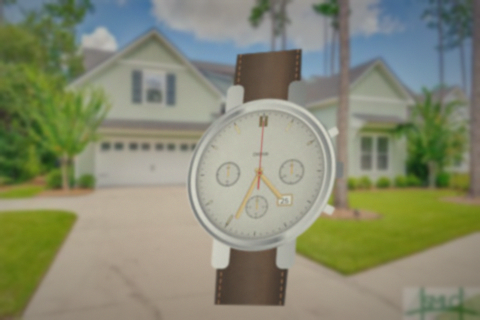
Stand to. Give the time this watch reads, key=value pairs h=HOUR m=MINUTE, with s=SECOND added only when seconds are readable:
h=4 m=34
